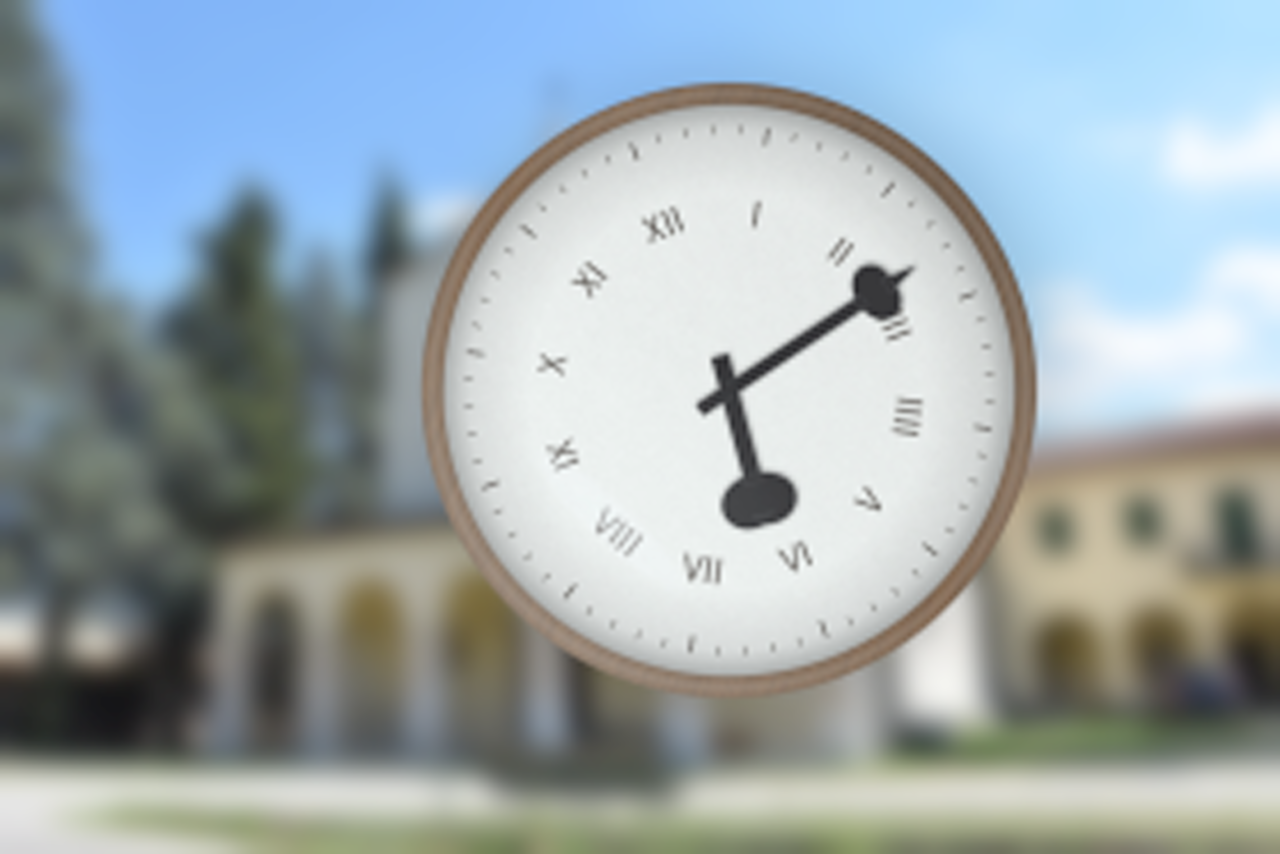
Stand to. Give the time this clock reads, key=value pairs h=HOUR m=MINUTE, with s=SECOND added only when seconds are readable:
h=6 m=13
